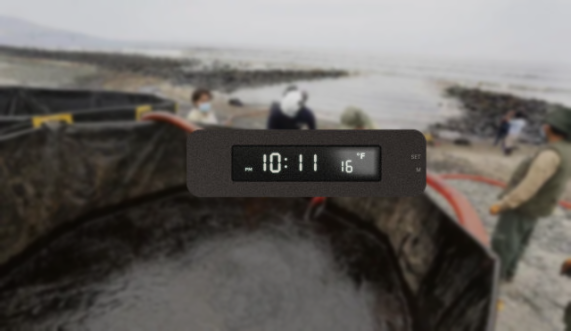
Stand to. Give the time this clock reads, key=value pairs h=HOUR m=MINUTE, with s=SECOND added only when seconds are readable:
h=10 m=11
